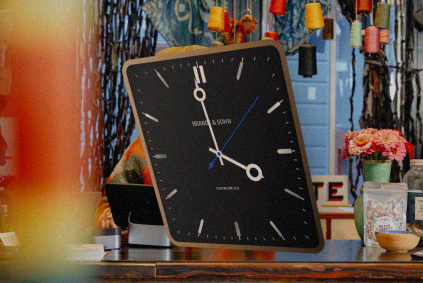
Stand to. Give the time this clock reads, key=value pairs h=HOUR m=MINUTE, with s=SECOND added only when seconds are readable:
h=3 m=59 s=8
